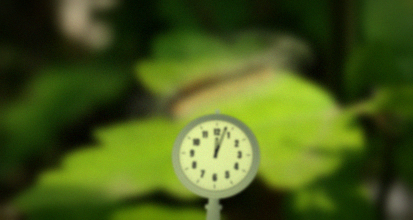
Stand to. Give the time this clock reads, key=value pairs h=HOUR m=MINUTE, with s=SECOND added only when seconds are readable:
h=12 m=3
